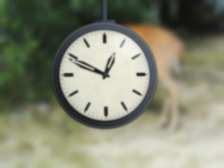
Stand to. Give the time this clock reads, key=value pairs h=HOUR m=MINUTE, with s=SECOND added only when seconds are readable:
h=12 m=49
